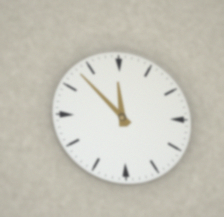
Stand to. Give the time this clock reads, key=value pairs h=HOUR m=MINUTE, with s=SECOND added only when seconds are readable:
h=11 m=53
